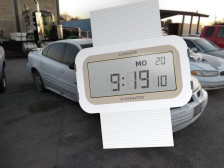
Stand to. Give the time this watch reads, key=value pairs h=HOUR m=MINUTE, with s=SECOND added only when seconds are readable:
h=9 m=19 s=10
